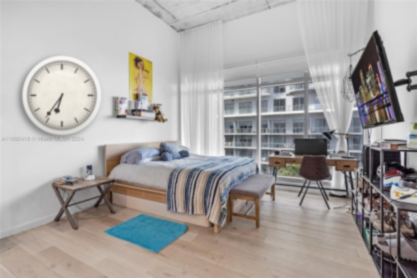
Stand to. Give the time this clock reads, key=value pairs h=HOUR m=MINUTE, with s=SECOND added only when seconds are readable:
h=6 m=36
